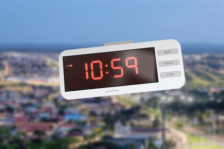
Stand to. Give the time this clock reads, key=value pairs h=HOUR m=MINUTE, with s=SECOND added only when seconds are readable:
h=10 m=59
